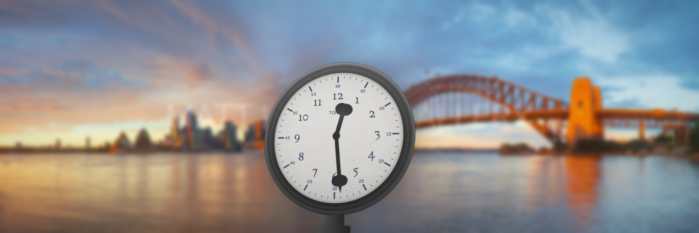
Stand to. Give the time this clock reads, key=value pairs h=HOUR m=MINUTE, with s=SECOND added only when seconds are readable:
h=12 m=29
